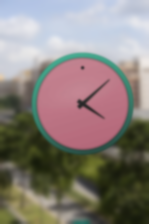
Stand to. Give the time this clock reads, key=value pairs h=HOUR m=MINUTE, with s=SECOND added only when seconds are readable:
h=4 m=8
